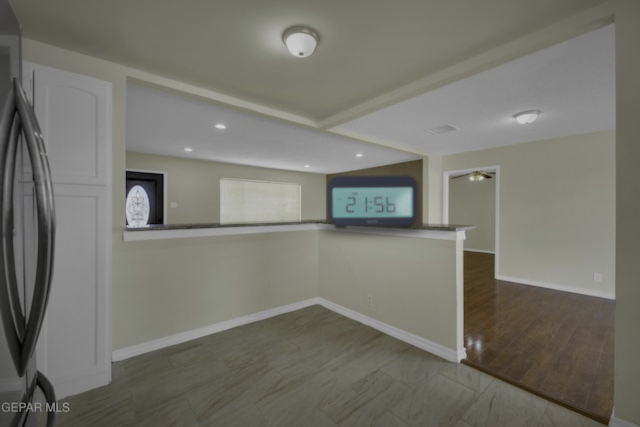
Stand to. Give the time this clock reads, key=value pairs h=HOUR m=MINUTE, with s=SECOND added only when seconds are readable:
h=21 m=56
